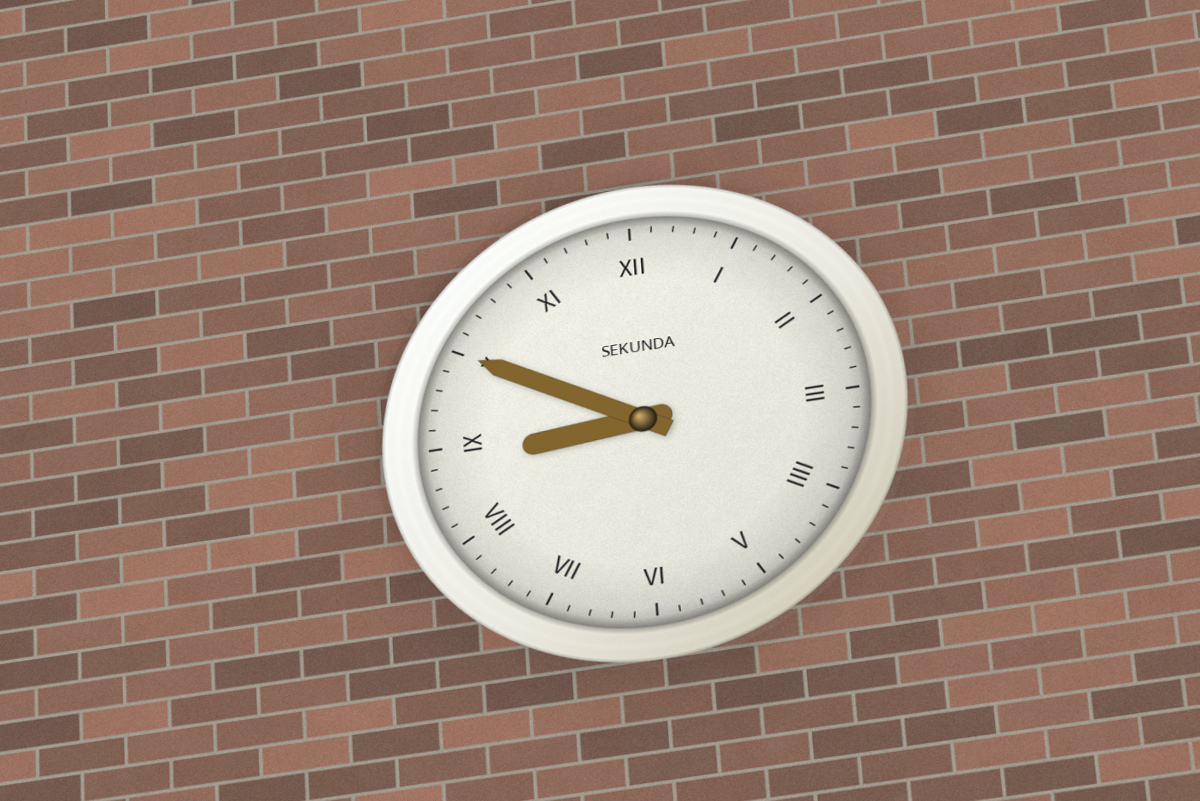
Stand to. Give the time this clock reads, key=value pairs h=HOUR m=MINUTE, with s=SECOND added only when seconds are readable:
h=8 m=50
